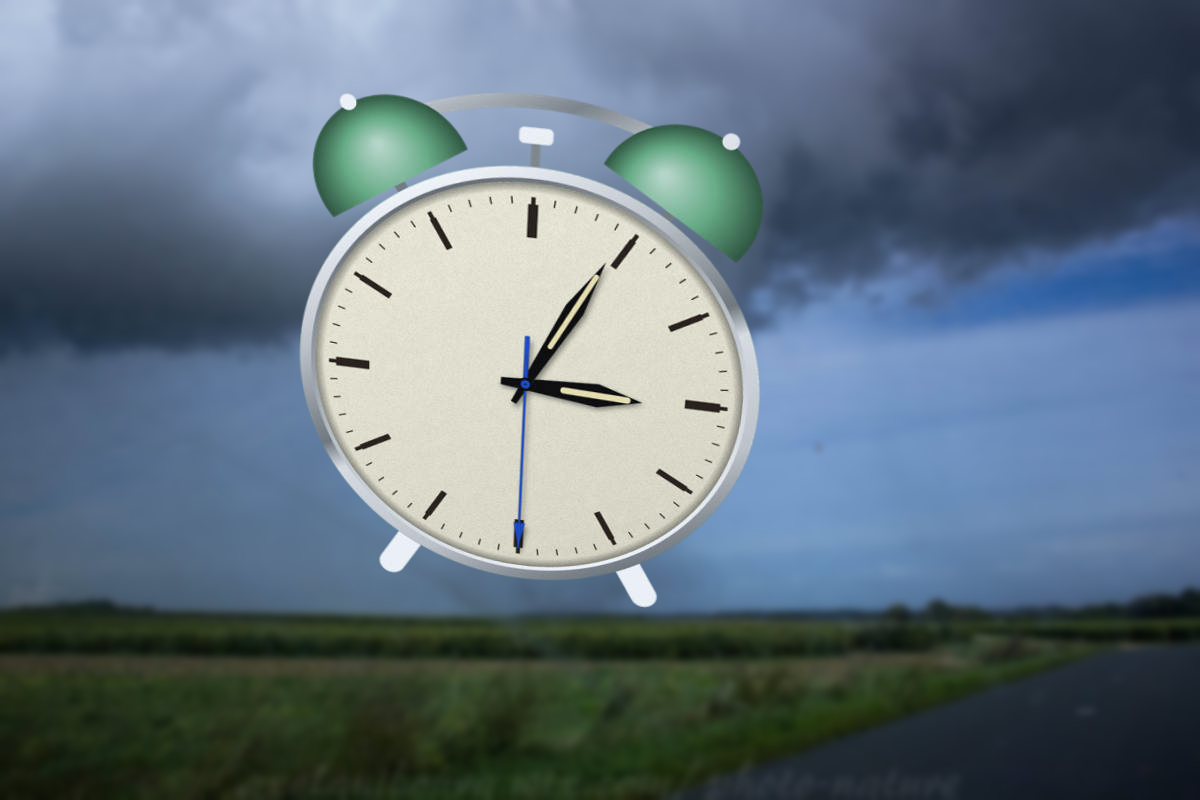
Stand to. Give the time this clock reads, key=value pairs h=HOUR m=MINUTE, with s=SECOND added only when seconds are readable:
h=3 m=4 s=30
